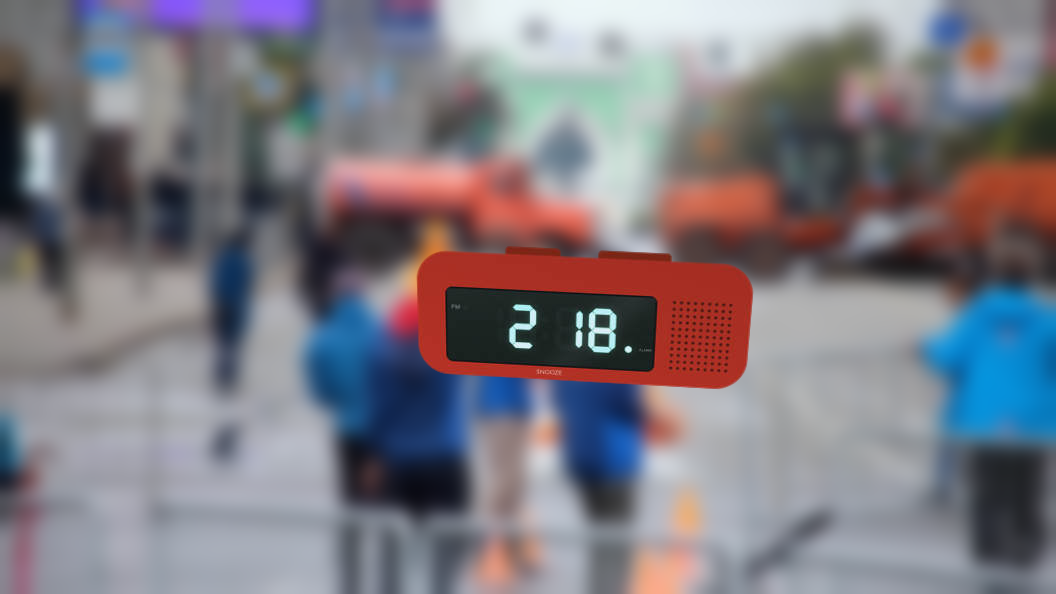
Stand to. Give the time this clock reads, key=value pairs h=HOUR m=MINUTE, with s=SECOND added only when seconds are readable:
h=2 m=18
